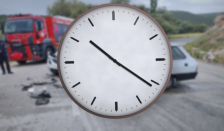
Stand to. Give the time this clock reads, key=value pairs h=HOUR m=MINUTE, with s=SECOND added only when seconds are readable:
h=10 m=21
